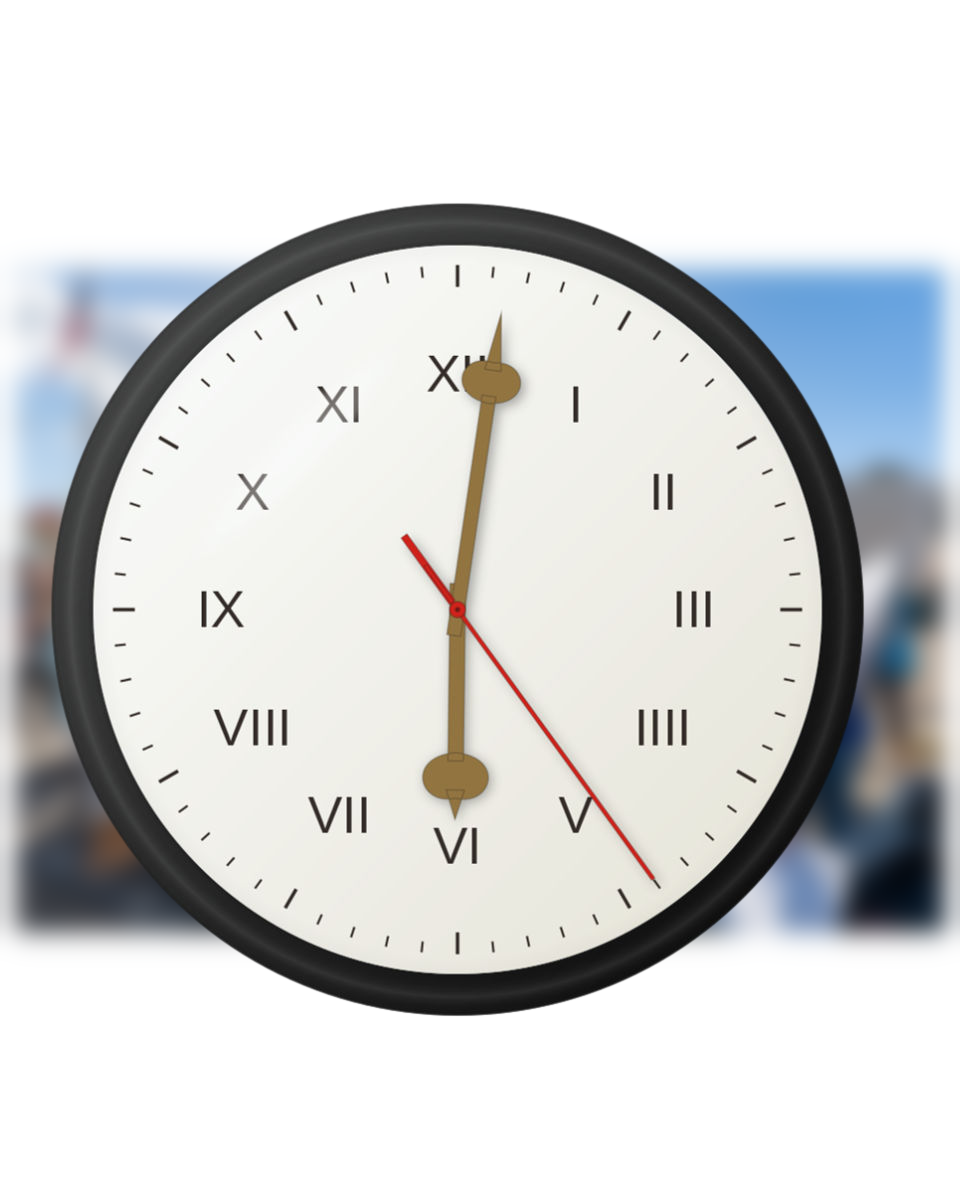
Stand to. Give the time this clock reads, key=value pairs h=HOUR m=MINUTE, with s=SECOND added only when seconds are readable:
h=6 m=1 s=24
